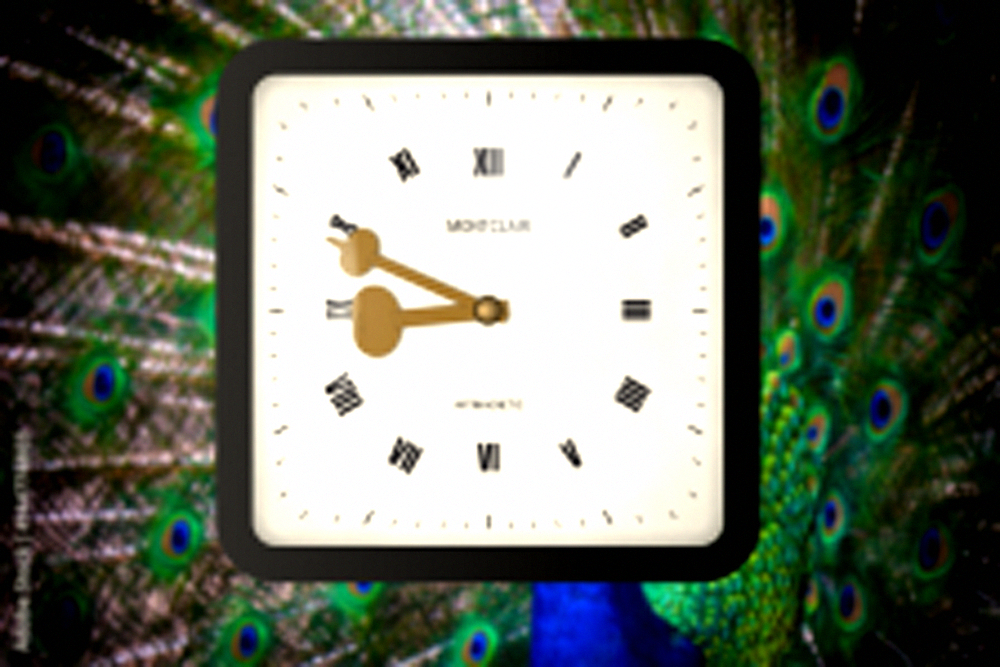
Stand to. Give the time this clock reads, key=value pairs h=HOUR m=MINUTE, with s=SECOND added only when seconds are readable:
h=8 m=49
